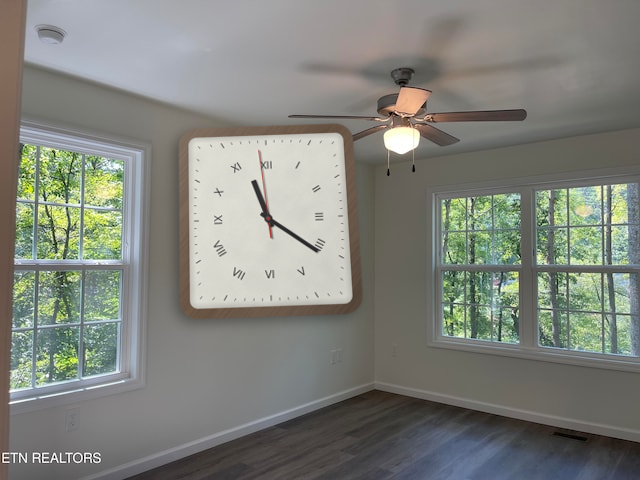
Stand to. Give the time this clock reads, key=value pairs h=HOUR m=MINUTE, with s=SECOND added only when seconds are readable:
h=11 m=20 s=59
